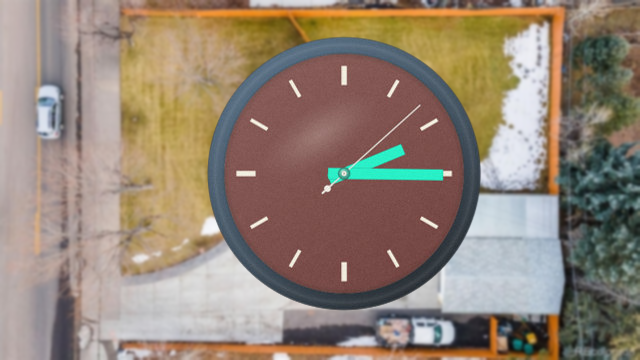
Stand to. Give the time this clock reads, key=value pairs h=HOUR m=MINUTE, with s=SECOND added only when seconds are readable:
h=2 m=15 s=8
